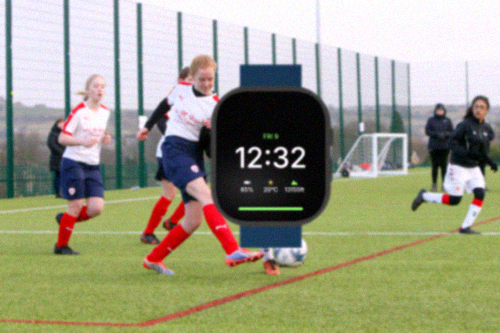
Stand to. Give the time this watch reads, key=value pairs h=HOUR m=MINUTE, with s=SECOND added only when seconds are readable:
h=12 m=32
